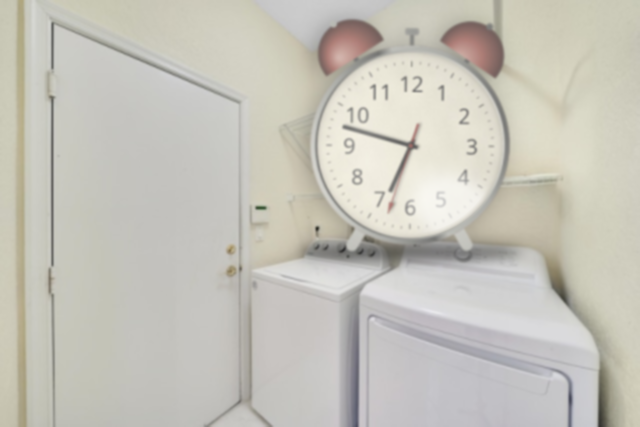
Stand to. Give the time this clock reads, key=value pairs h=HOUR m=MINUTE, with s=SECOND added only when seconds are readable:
h=6 m=47 s=33
